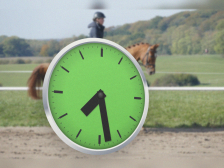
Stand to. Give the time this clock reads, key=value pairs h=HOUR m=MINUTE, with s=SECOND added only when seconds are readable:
h=7 m=28
